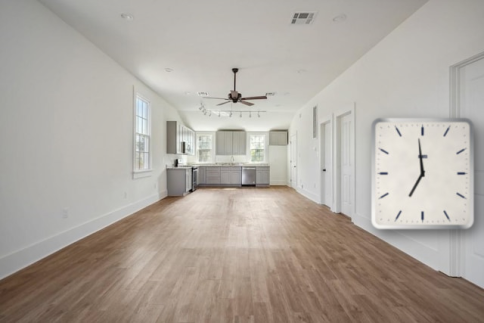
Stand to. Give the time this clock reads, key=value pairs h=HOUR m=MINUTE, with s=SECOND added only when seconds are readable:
h=6 m=59
